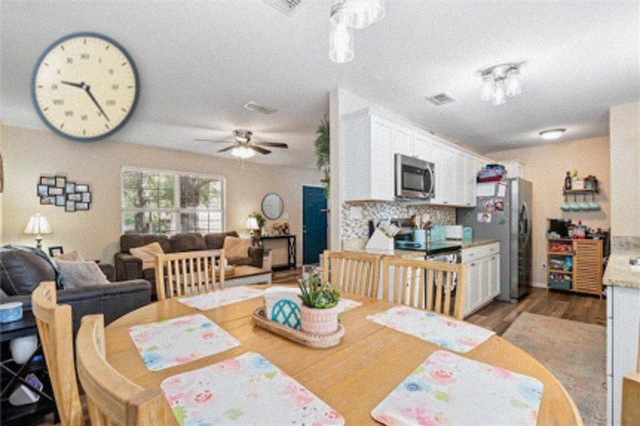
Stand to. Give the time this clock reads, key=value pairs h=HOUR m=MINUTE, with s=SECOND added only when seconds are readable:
h=9 m=24
